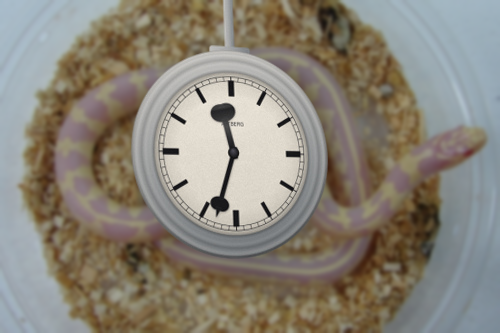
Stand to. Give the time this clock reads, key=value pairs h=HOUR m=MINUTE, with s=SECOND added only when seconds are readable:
h=11 m=33
